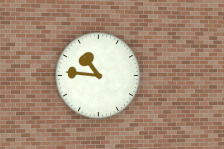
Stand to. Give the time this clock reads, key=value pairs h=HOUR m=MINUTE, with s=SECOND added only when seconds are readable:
h=10 m=46
